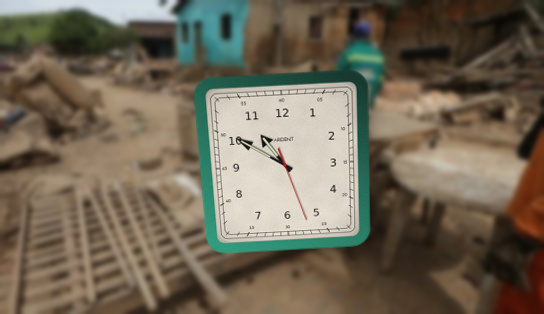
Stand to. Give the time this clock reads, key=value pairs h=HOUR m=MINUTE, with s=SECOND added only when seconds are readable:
h=10 m=50 s=27
